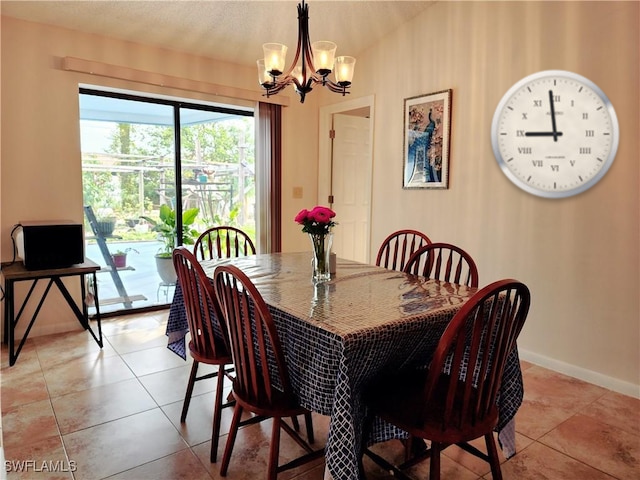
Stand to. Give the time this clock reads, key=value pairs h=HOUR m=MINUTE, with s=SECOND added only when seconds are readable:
h=8 m=59
